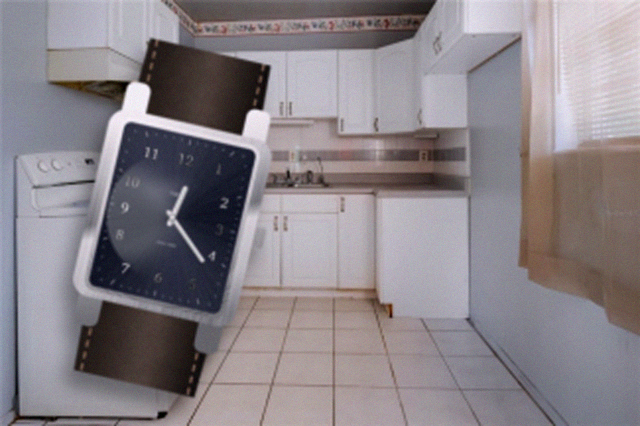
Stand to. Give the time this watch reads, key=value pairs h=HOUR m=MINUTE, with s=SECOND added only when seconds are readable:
h=12 m=22
